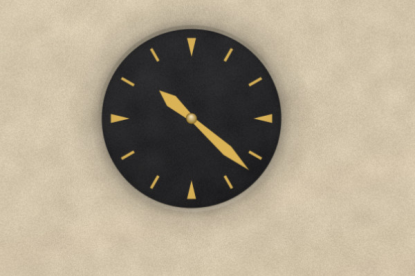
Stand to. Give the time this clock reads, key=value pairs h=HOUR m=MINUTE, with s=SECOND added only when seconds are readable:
h=10 m=22
